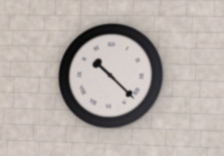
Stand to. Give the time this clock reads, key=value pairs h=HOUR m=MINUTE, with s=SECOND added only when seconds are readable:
h=10 m=22
